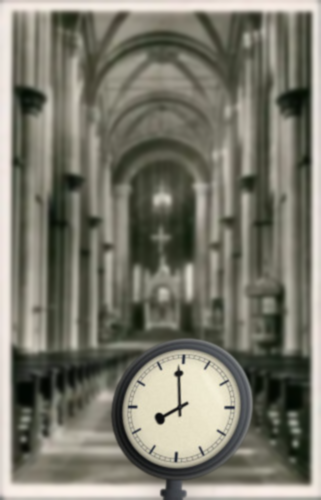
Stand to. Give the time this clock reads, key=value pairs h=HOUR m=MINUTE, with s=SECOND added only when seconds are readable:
h=7 m=59
